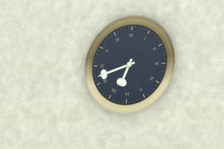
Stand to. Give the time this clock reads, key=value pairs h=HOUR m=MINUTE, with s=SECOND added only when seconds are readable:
h=6 m=42
